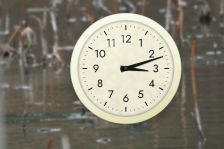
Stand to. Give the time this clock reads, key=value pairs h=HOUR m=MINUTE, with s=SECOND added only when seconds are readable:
h=3 m=12
